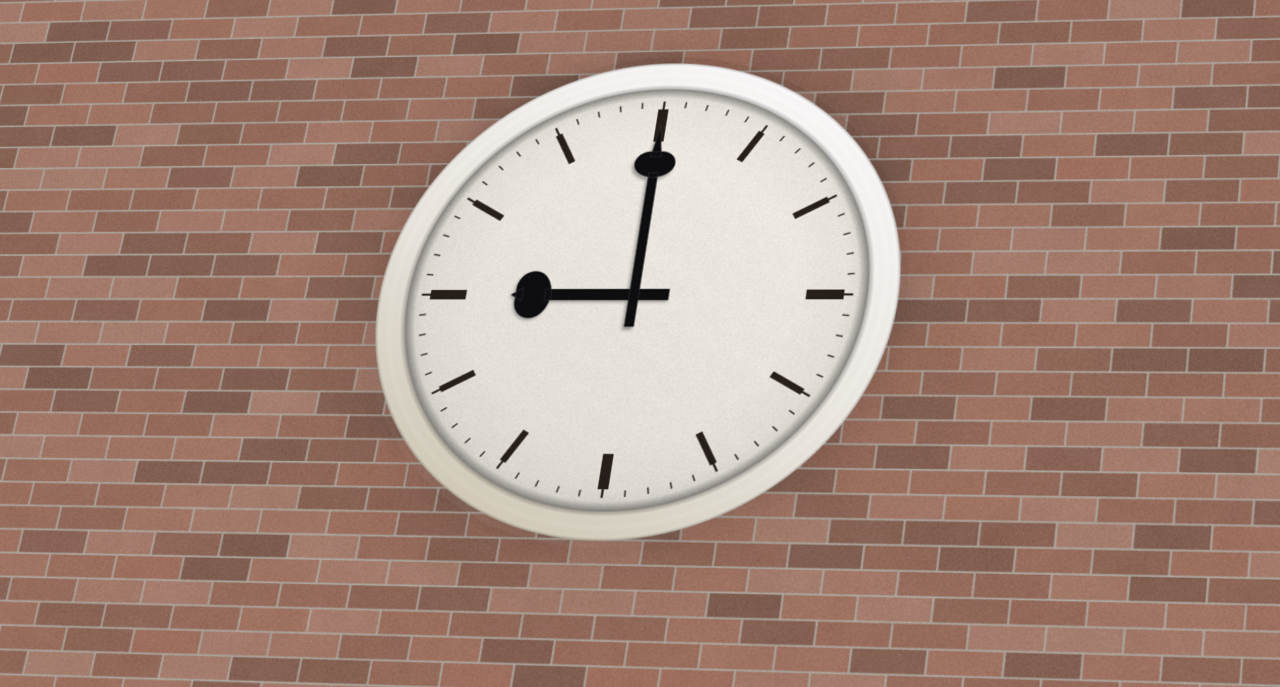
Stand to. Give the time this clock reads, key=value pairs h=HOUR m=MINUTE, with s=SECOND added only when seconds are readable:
h=9 m=0
